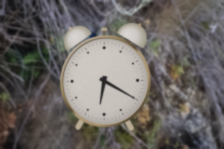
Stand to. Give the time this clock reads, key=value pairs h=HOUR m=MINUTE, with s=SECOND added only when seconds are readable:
h=6 m=20
